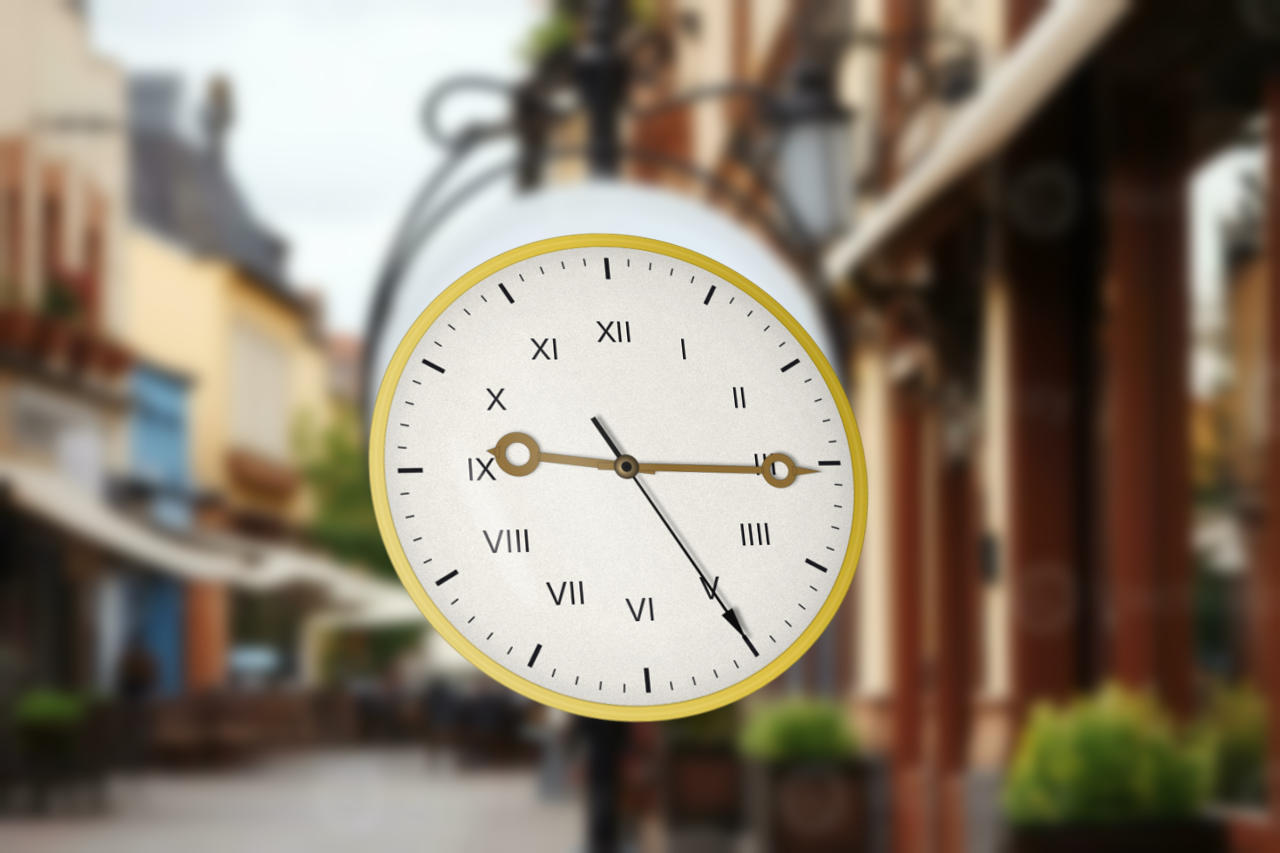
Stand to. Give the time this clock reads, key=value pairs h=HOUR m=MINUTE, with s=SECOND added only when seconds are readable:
h=9 m=15 s=25
